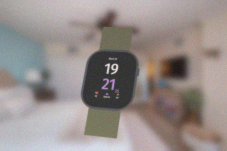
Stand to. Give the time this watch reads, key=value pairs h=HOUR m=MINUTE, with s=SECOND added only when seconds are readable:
h=19 m=21
